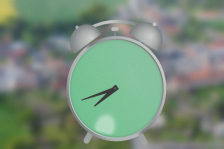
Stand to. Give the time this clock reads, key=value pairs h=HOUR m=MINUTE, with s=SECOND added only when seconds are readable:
h=7 m=42
